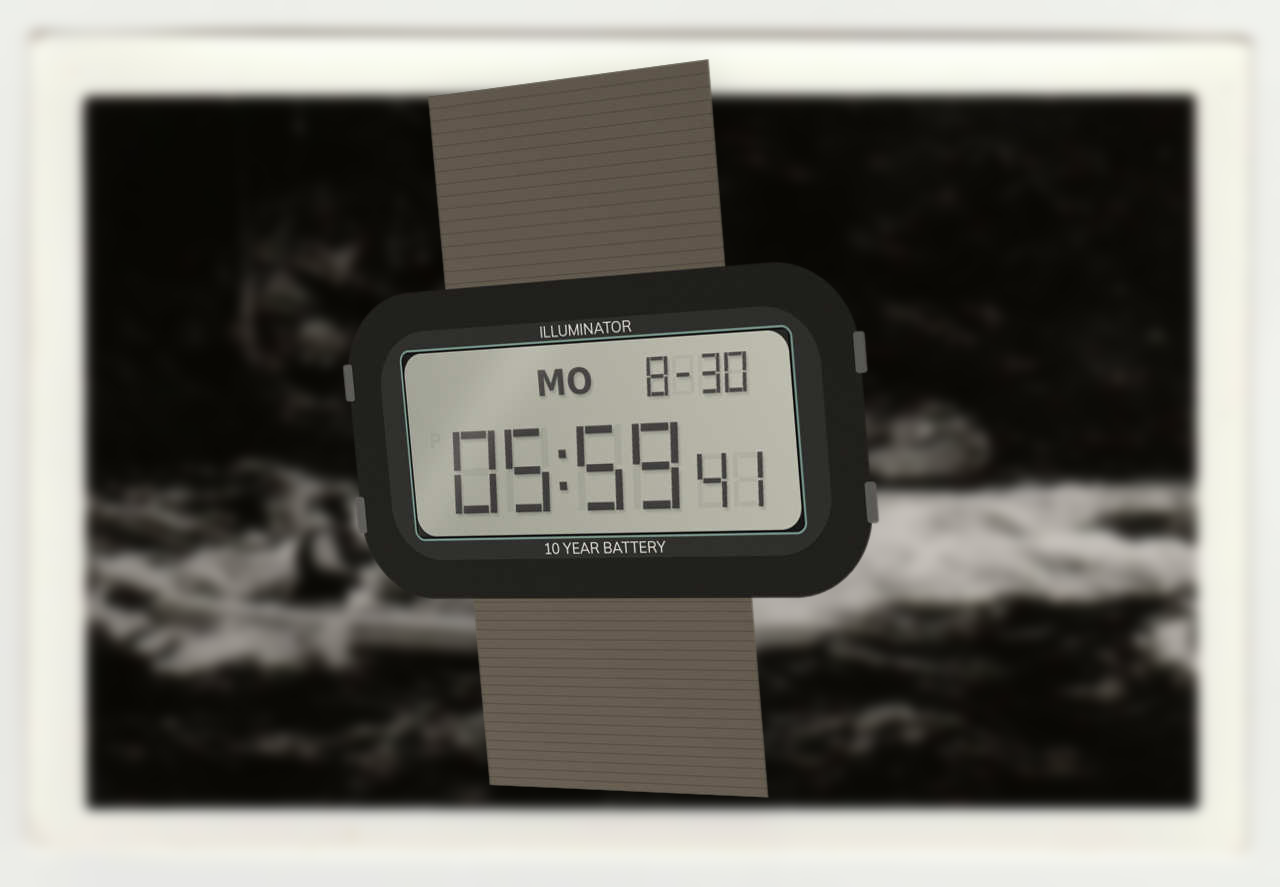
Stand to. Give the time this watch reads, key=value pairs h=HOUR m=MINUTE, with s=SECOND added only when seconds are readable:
h=5 m=59 s=41
